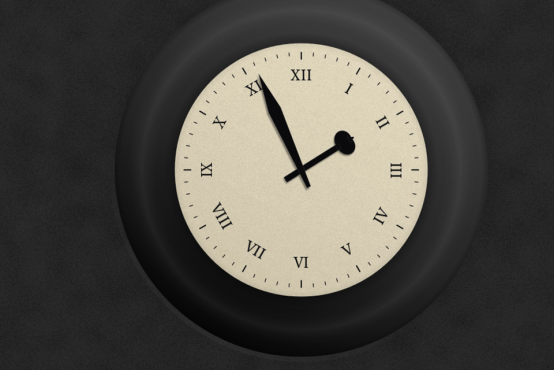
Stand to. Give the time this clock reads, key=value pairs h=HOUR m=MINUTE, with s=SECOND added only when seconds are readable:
h=1 m=56
